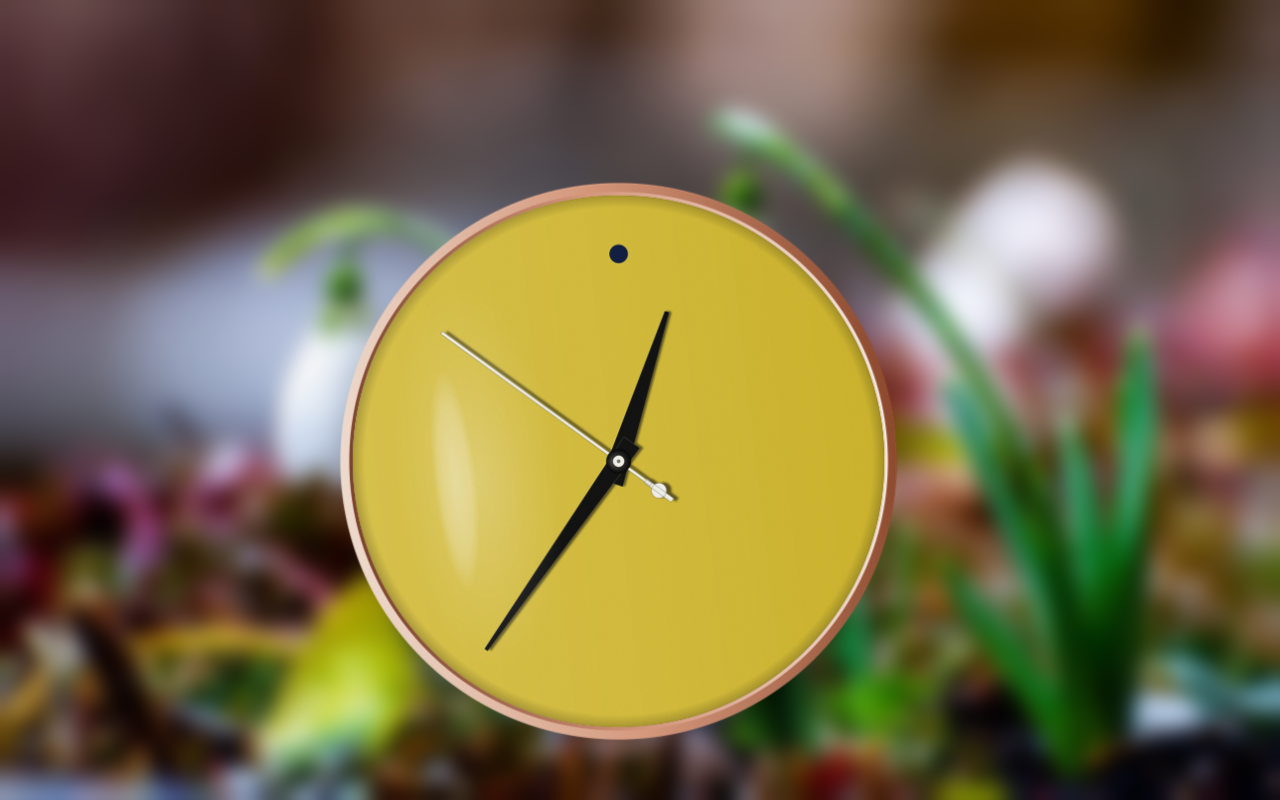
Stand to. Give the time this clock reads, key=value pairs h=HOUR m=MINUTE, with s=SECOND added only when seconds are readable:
h=12 m=35 s=51
